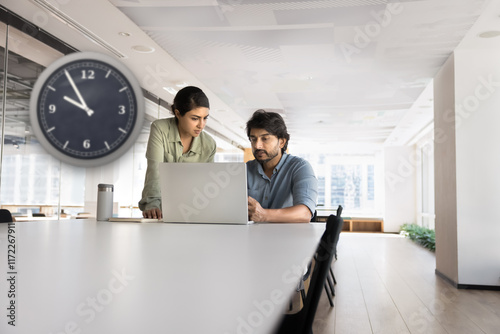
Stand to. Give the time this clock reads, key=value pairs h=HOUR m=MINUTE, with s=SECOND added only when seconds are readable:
h=9 m=55
